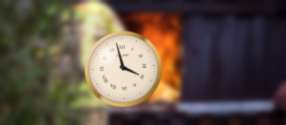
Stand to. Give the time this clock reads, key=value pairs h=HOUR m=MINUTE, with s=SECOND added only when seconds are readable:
h=3 m=58
